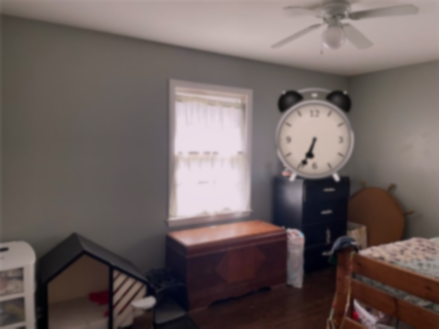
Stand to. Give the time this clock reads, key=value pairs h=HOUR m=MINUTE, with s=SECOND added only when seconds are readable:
h=6 m=34
